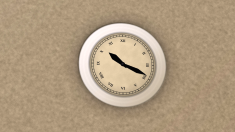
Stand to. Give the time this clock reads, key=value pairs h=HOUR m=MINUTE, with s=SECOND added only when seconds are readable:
h=10 m=19
